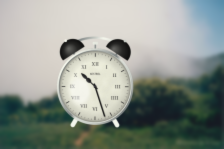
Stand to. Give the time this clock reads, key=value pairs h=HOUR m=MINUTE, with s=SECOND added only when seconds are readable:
h=10 m=27
